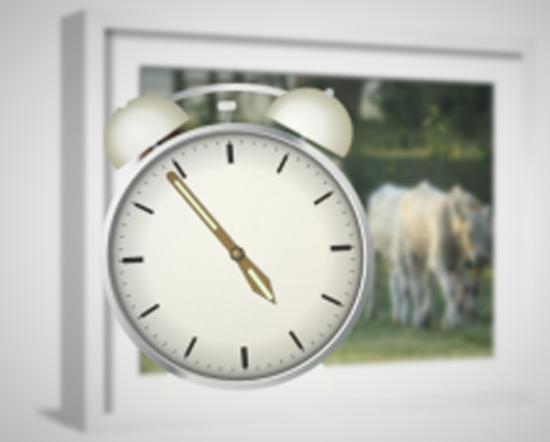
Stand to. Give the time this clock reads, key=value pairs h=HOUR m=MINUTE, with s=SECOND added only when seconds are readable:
h=4 m=54
